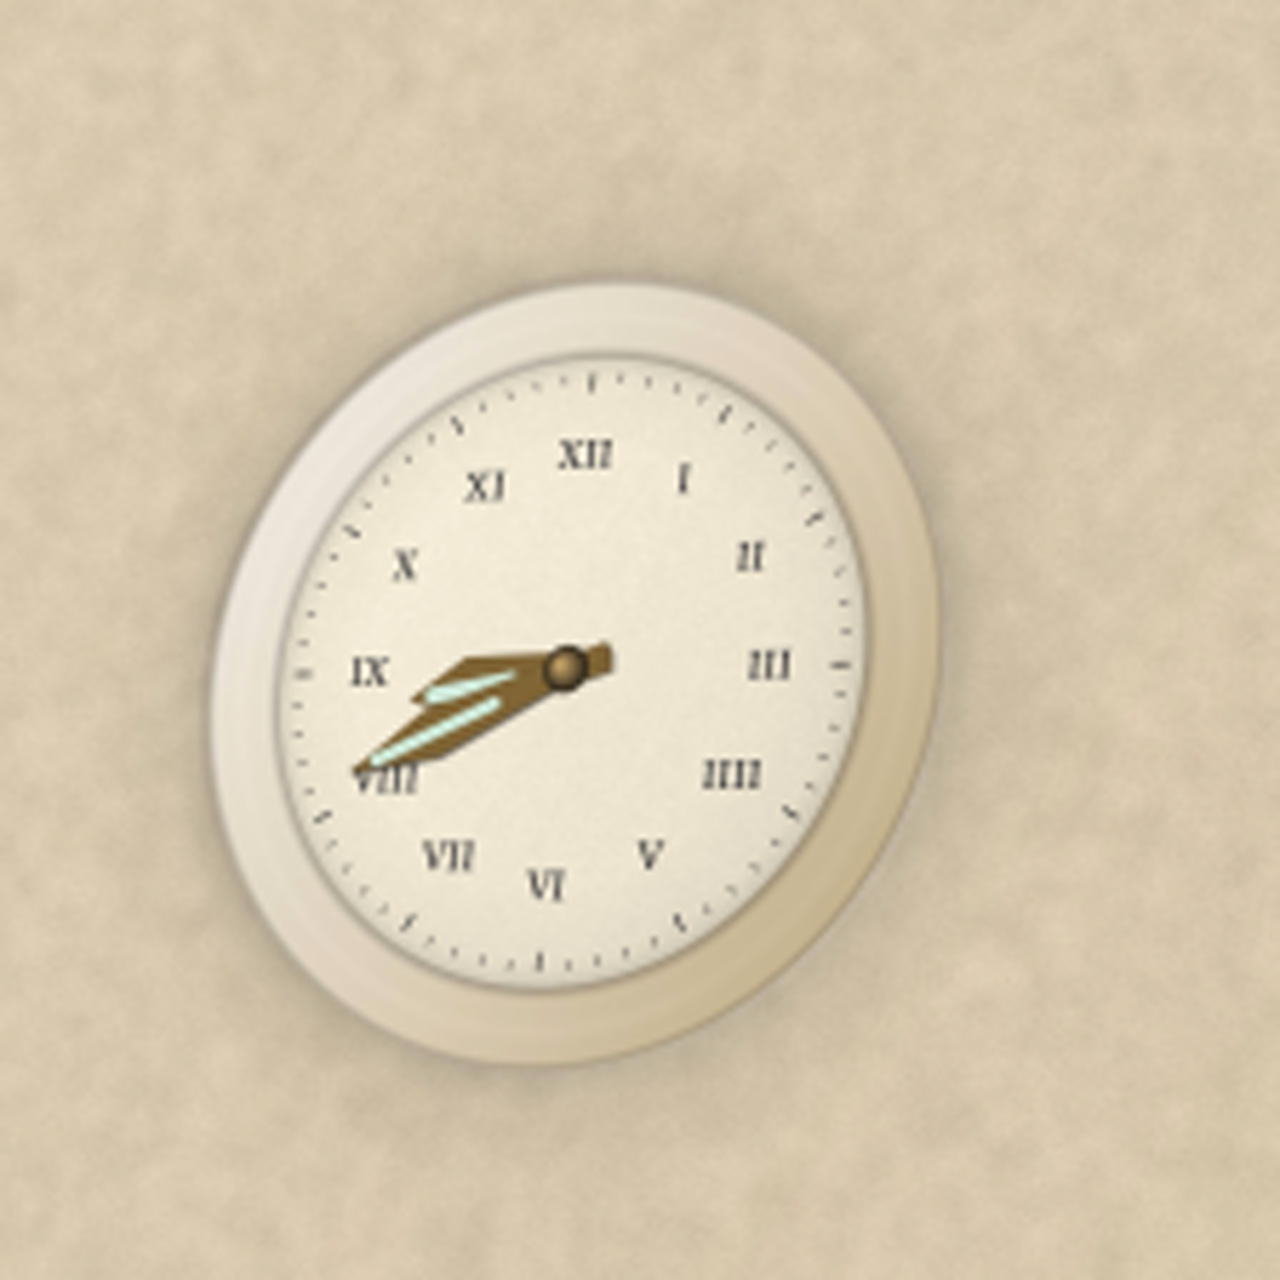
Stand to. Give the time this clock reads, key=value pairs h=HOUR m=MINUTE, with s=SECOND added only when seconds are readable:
h=8 m=41
